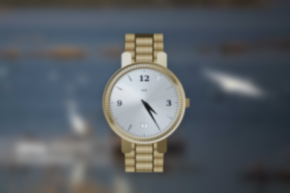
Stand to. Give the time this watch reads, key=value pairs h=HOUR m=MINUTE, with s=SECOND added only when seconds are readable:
h=4 m=25
